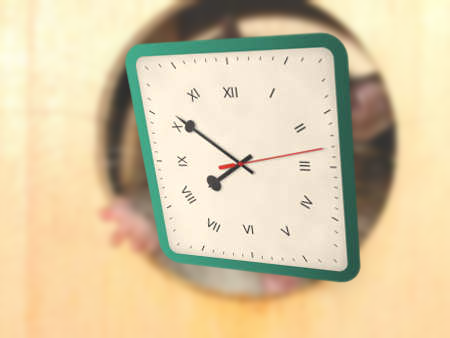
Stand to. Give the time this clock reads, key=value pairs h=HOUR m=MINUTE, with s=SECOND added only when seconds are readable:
h=7 m=51 s=13
